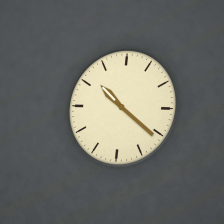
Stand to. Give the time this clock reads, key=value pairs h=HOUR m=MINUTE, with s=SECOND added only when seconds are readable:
h=10 m=21
